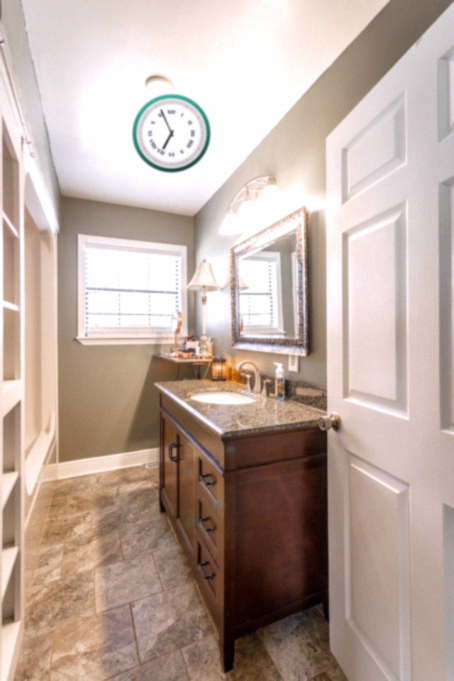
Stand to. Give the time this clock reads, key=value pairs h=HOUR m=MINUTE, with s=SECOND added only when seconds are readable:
h=6 m=56
